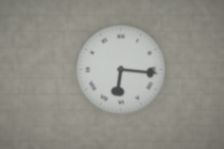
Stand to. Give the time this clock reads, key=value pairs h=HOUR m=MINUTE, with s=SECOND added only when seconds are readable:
h=6 m=16
